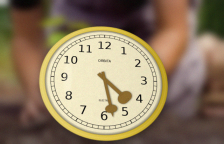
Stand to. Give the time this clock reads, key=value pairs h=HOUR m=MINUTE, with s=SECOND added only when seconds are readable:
h=4 m=28
